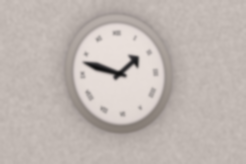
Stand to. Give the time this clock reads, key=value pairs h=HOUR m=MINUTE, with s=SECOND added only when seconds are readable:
h=1 m=48
